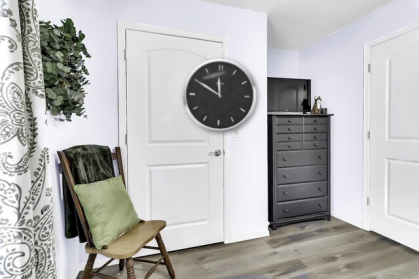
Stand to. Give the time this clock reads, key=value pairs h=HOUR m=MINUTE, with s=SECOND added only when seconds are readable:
h=11 m=50
